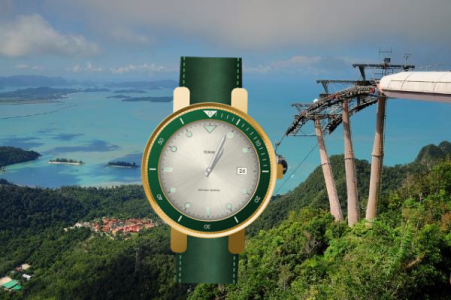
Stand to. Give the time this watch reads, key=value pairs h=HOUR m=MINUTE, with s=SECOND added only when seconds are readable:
h=1 m=4
